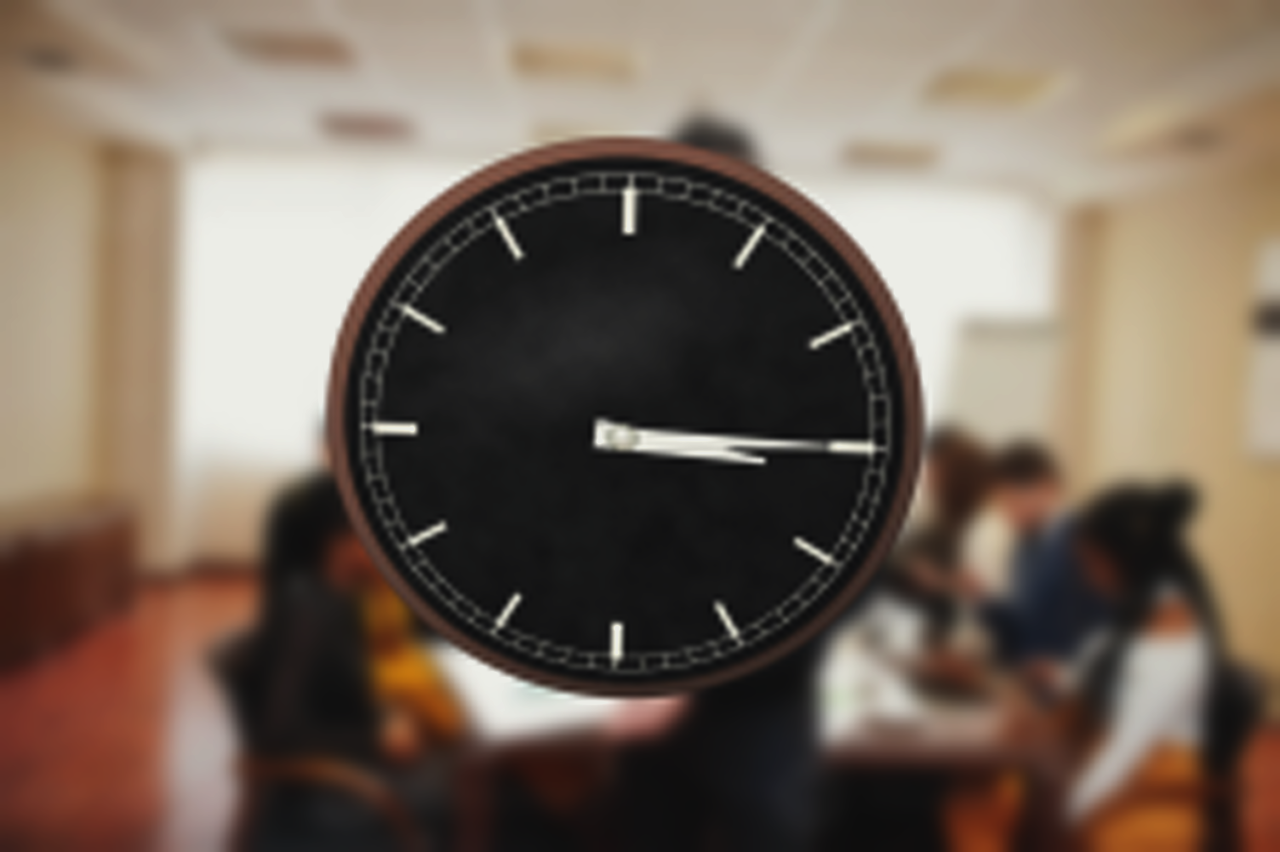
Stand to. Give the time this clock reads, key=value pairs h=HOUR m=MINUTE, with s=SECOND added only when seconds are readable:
h=3 m=15
